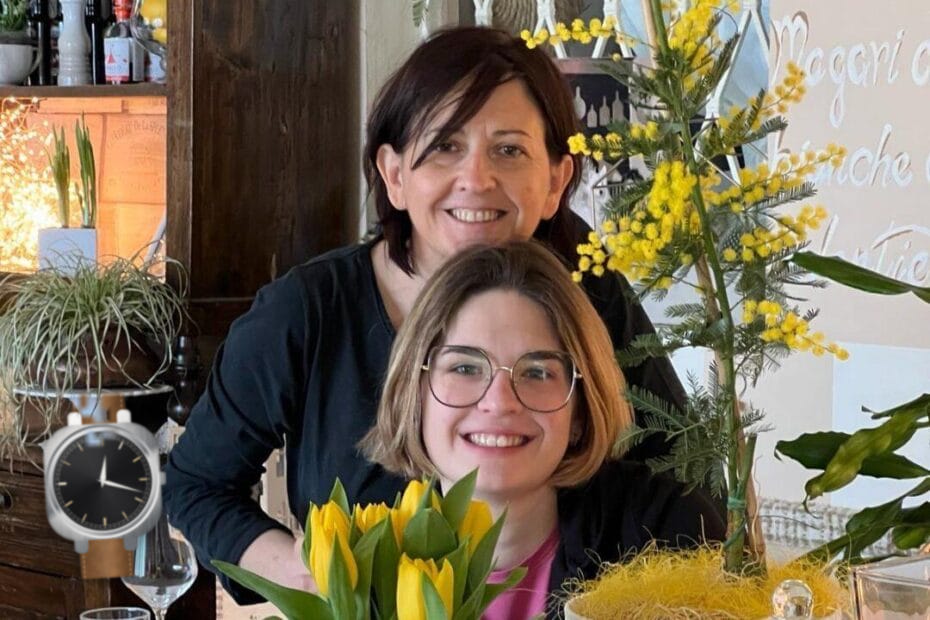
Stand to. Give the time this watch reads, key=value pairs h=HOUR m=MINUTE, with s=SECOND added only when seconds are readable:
h=12 m=18
